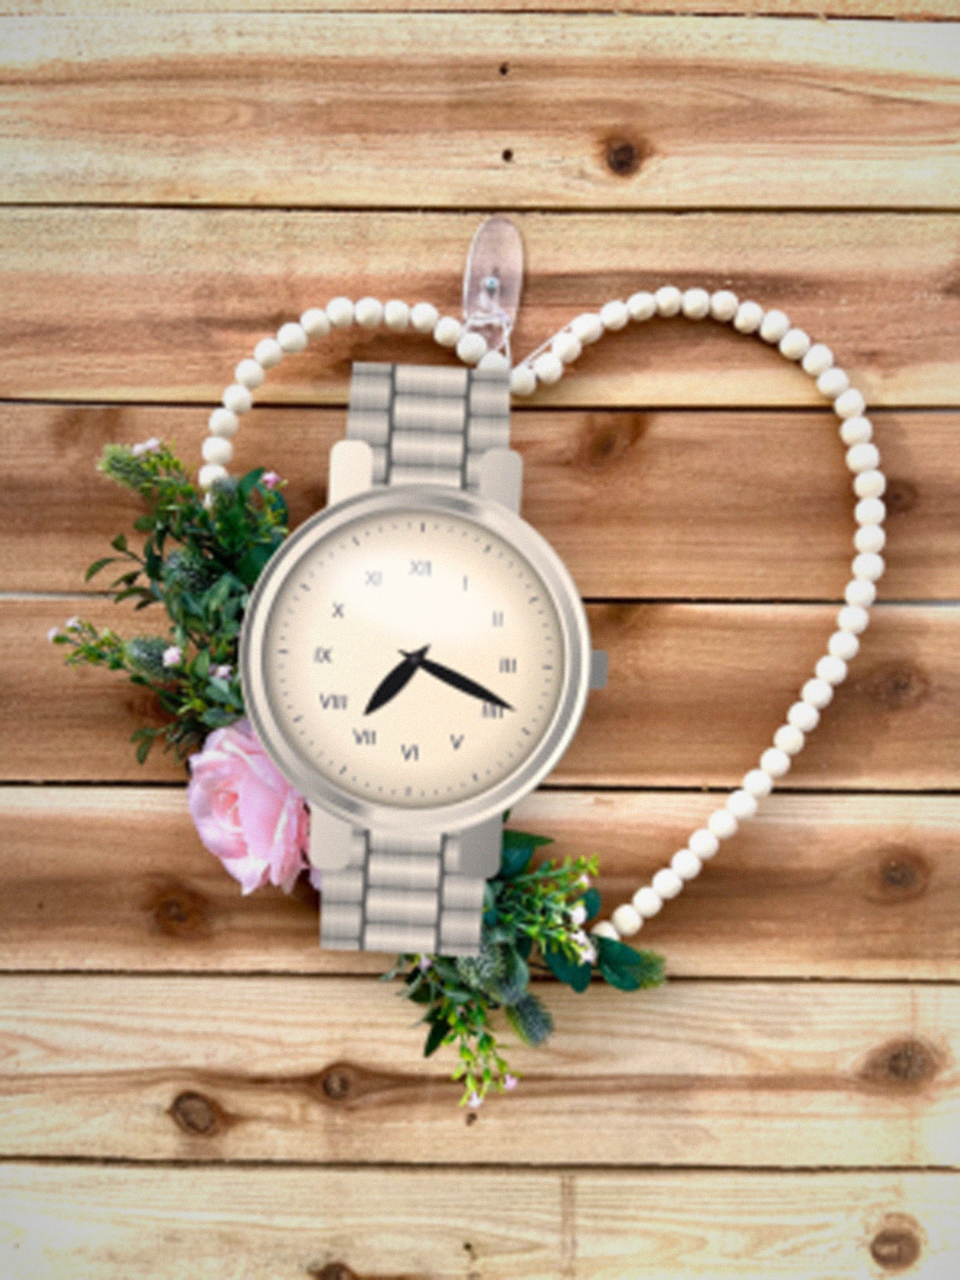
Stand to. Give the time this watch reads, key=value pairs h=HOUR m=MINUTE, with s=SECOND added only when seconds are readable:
h=7 m=19
